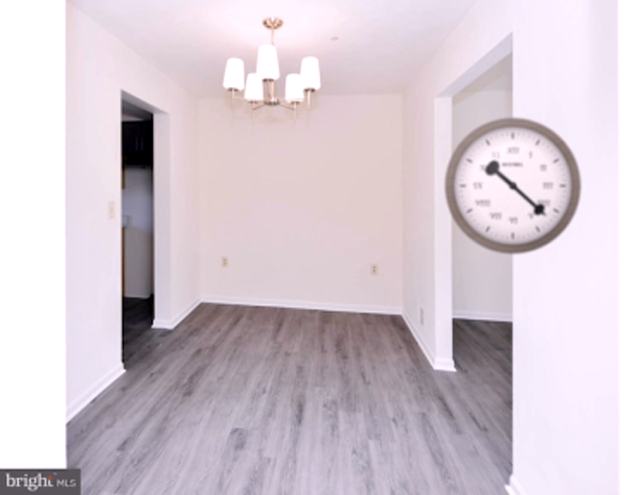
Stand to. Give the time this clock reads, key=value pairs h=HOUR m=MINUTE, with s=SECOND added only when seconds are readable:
h=10 m=22
